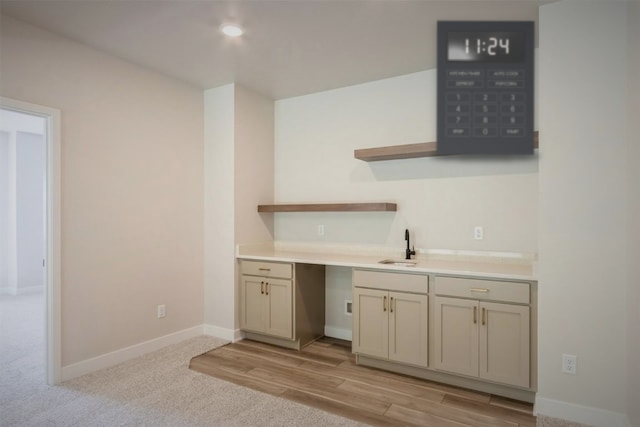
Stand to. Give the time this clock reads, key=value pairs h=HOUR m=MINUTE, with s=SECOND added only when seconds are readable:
h=11 m=24
